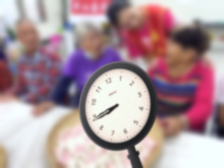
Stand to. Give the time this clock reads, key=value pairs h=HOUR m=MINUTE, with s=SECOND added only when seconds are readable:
h=8 m=44
